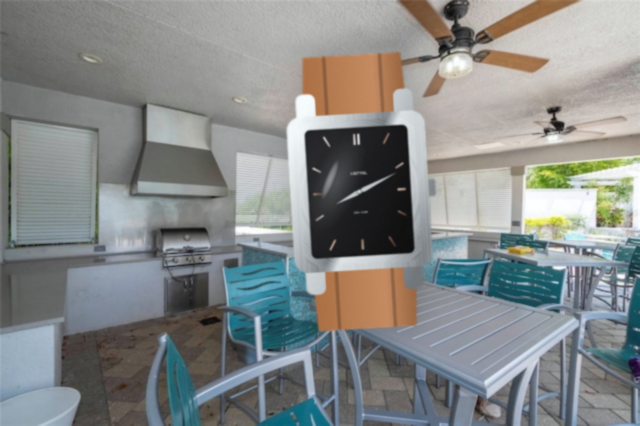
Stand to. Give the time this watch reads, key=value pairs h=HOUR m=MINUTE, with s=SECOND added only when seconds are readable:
h=8 m=11
